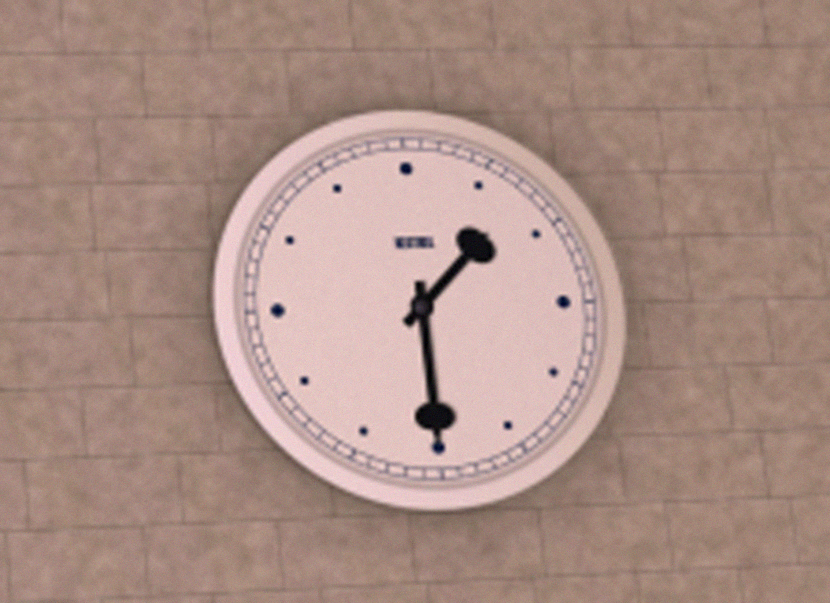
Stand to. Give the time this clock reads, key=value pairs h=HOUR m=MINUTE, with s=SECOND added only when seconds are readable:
h=1 m=30
